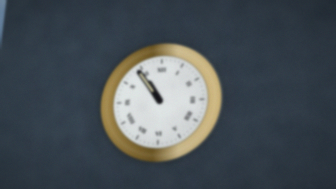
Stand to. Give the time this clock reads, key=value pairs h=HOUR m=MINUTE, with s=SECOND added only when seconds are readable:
h=10 m=54
